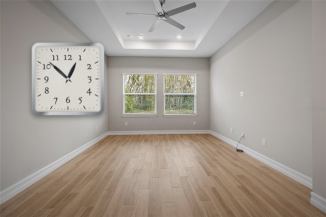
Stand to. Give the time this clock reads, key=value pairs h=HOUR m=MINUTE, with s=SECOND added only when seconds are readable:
h=12 m=52
